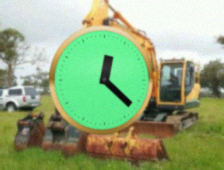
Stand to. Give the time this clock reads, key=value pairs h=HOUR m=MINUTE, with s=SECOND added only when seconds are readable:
h=12 m=22
